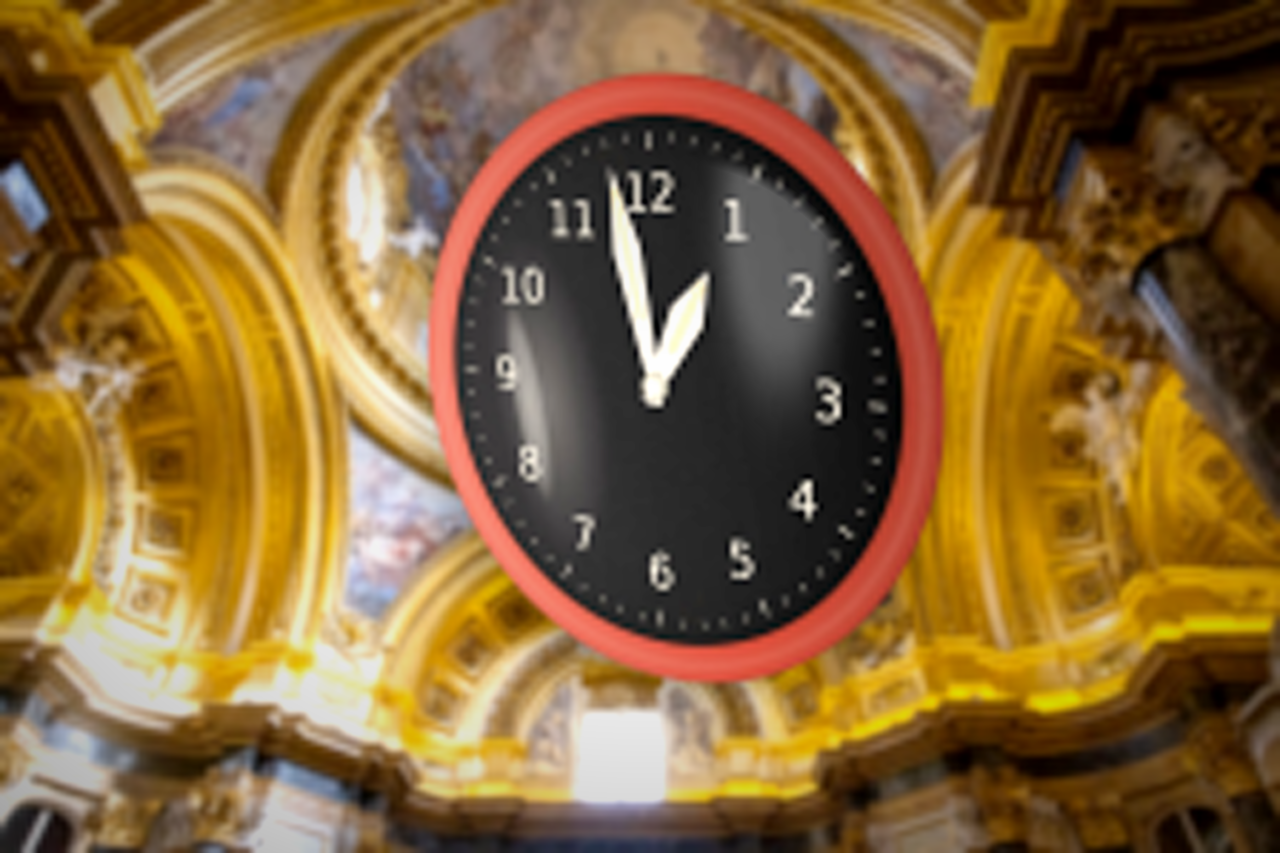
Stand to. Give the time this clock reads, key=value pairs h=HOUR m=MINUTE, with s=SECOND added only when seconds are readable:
h=12 m=58
